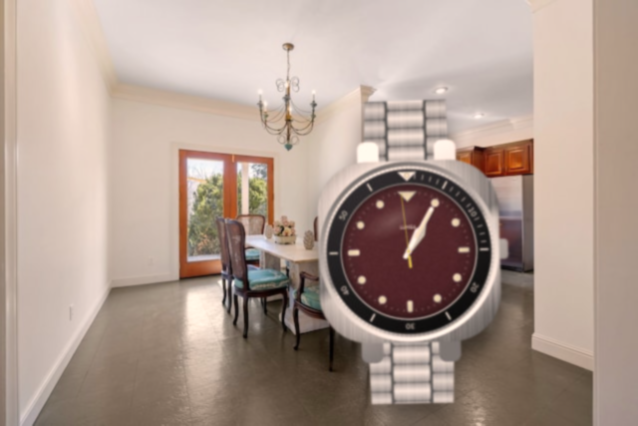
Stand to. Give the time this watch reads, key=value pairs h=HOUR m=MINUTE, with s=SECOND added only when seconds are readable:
h=1 m=4 s=59
